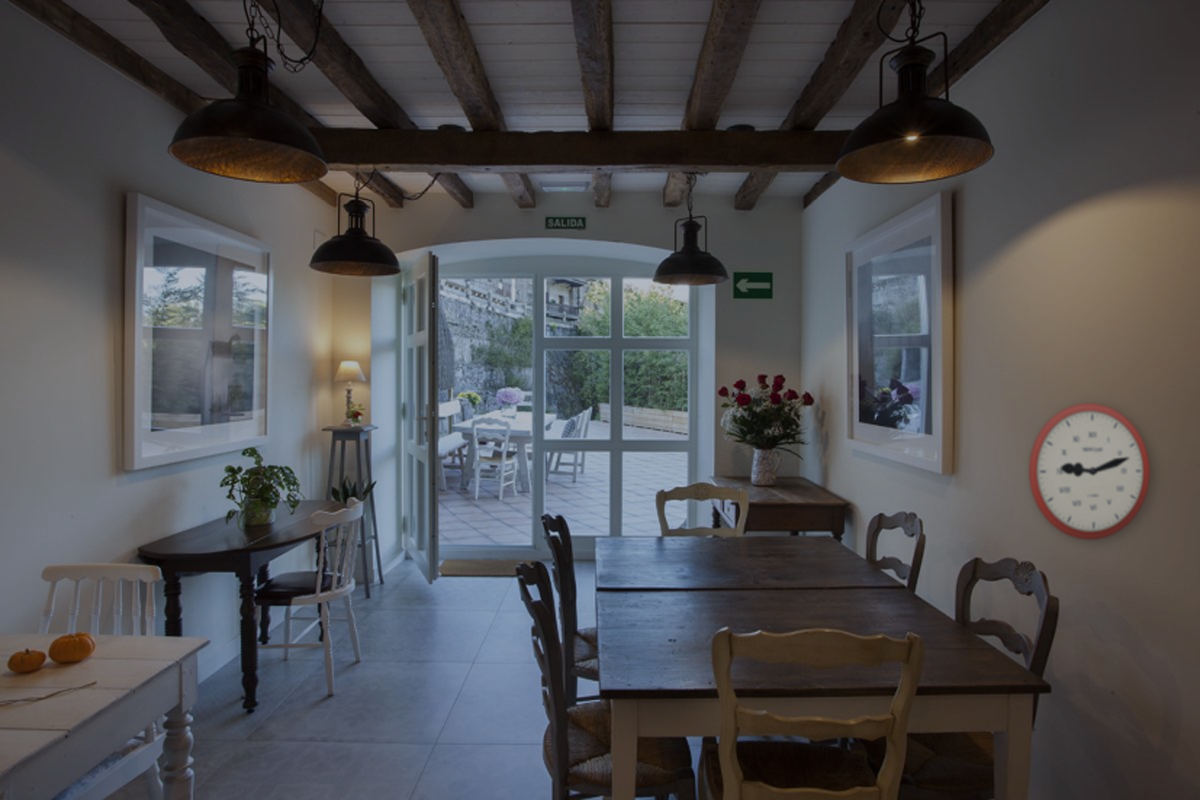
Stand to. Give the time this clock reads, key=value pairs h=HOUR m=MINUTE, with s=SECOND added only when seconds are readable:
h=9 m=12
